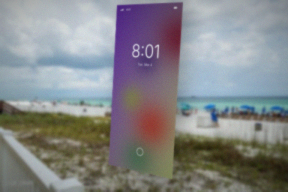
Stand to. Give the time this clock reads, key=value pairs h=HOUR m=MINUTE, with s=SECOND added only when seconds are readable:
h=8 m=1
